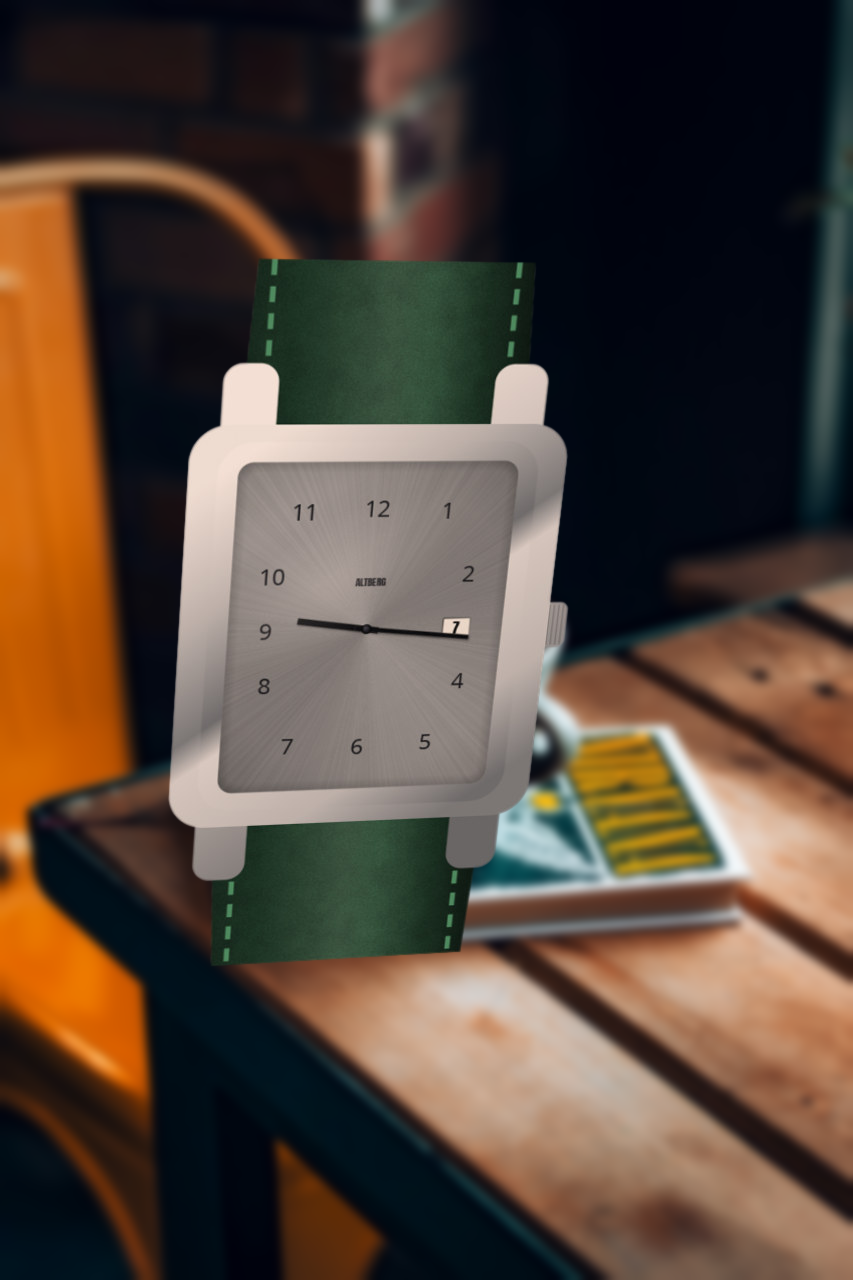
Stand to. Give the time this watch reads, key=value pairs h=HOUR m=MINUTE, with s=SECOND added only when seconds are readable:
h=9 m=16
